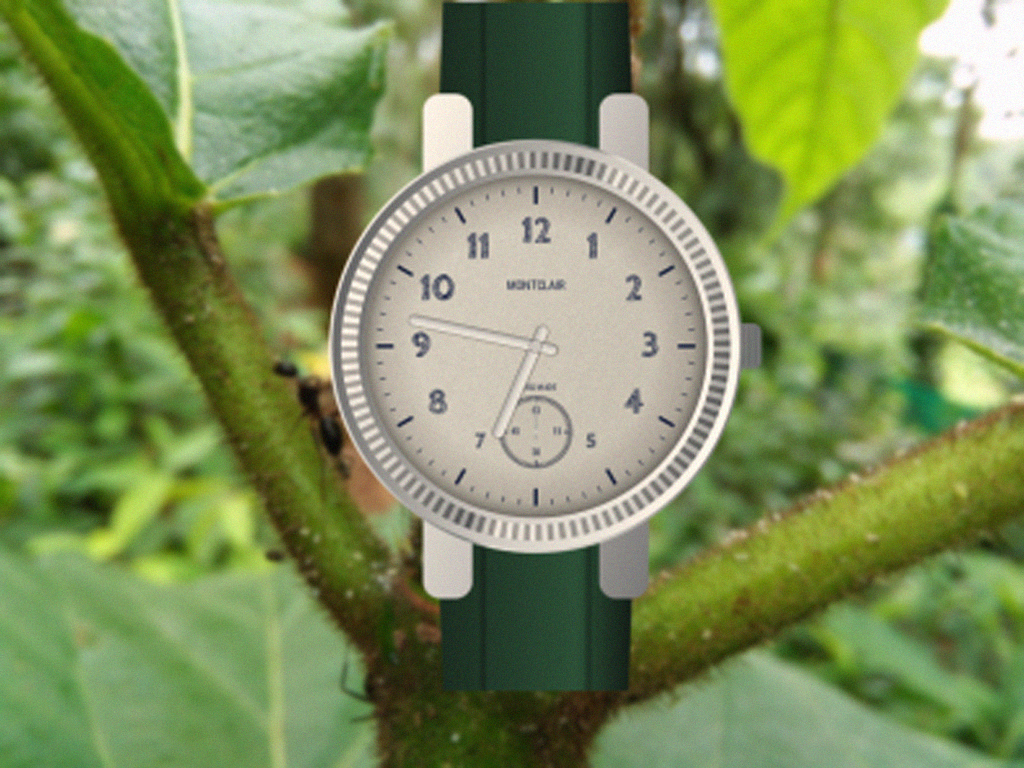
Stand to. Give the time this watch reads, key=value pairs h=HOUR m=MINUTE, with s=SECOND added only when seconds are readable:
h=6 m=47
